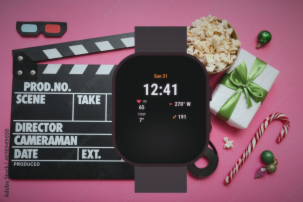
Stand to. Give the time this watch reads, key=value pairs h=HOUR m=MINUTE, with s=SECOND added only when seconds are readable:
h=12 m=41
